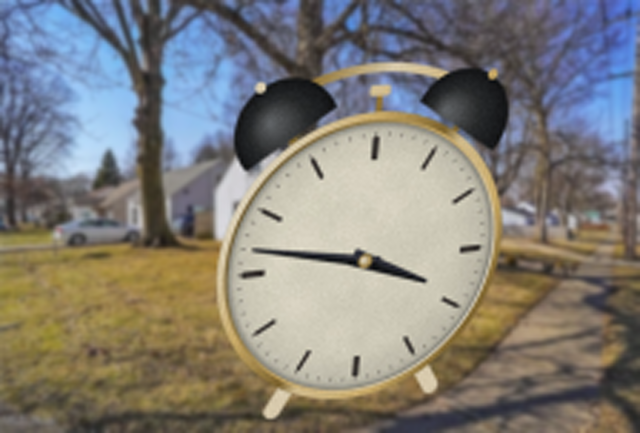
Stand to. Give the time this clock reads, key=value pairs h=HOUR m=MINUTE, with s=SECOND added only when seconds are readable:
h=3 m=47
